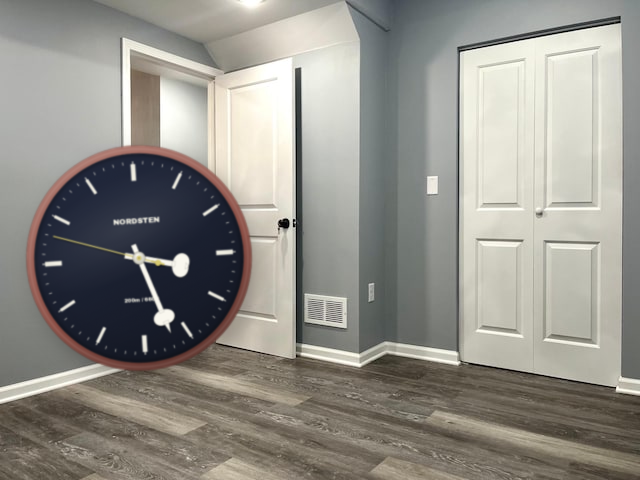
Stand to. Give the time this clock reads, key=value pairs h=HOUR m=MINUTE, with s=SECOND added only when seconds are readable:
h=3 m=26 s=48
